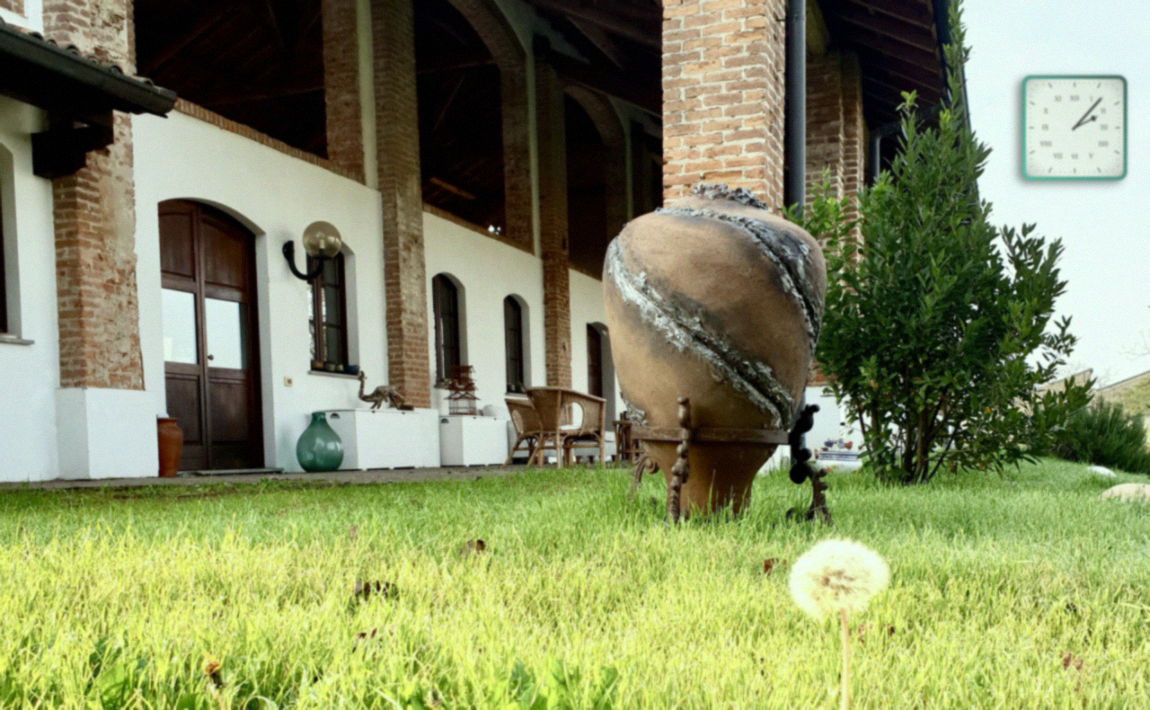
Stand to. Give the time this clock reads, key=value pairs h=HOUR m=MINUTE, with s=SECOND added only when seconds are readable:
h=2 m=7
